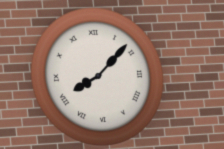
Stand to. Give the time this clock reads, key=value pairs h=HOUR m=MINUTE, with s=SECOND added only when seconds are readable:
h=8 m=8
